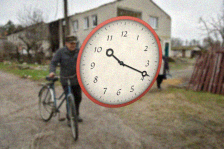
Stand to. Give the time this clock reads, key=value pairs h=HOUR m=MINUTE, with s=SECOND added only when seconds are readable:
h=10 m=19
